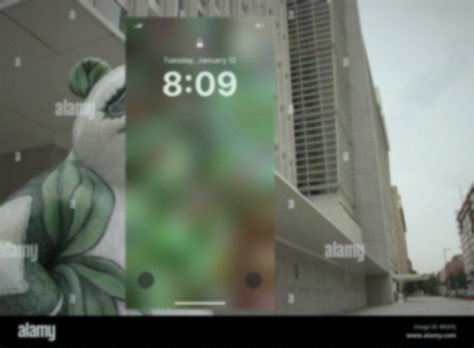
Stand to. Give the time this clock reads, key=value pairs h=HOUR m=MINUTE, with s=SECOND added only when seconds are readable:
h=8 m=9
